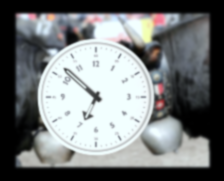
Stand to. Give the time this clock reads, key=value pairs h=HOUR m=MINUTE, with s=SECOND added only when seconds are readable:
h=6 m=52
